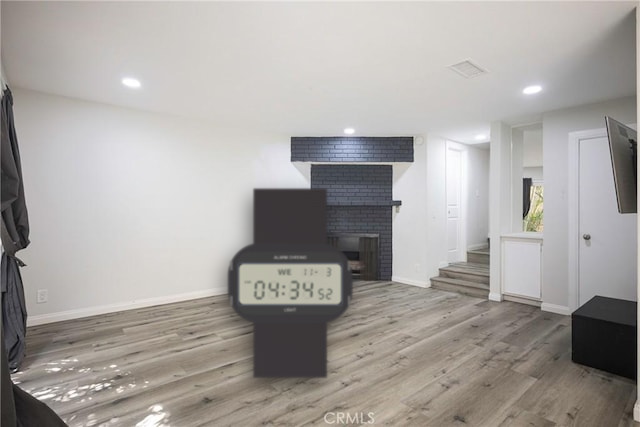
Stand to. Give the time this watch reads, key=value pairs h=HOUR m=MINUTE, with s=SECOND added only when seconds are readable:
h=4 m=34 s=52
